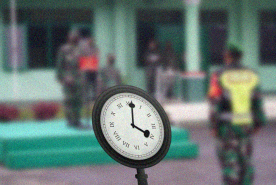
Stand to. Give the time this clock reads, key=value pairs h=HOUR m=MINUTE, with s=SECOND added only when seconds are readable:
h=4 m=1
